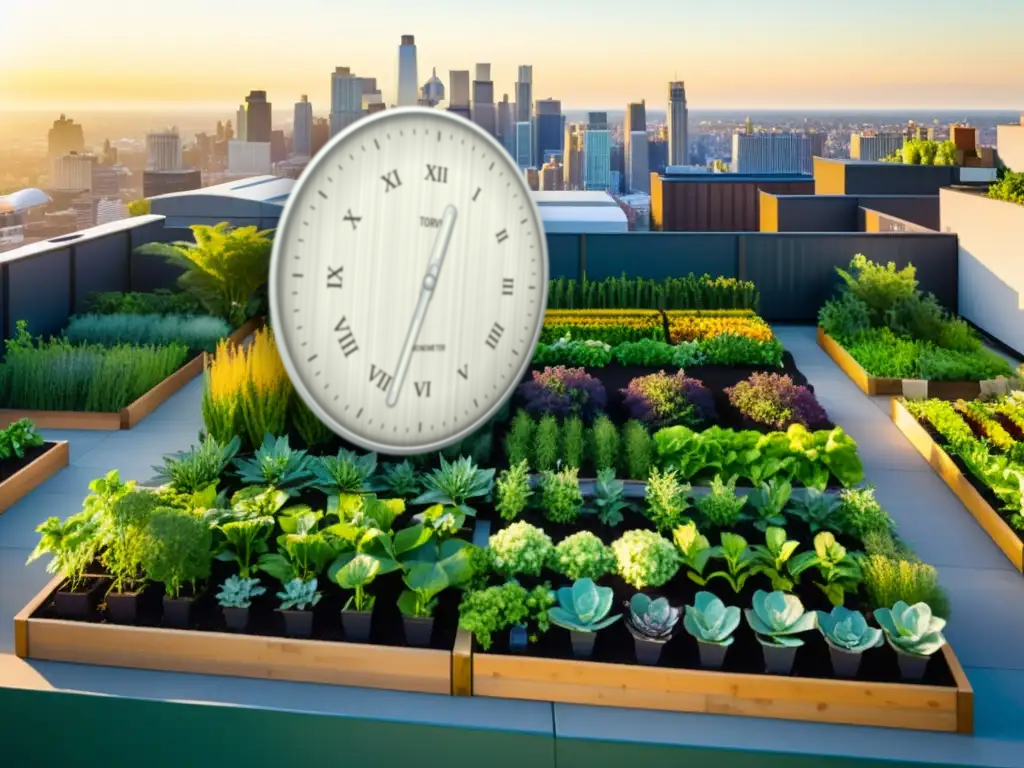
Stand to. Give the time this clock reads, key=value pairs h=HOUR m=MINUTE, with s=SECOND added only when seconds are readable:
h=12 m=33
